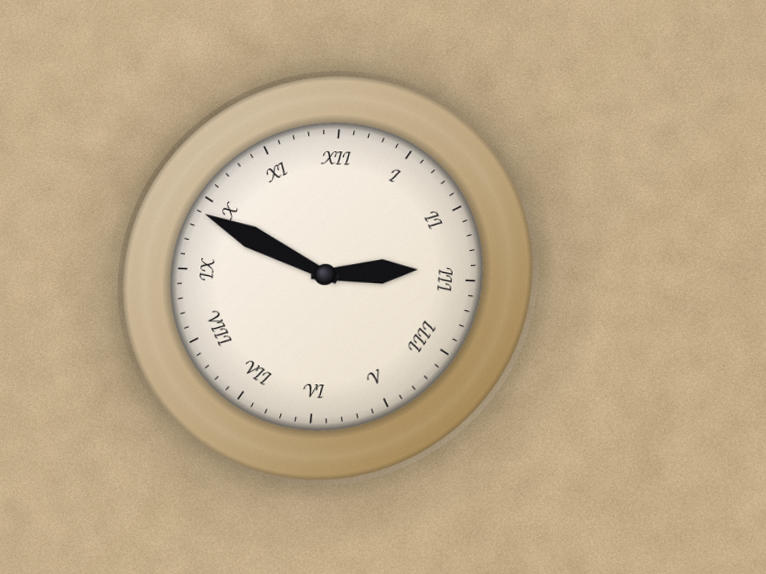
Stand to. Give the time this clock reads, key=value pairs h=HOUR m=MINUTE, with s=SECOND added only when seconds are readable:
h=2 m=49
